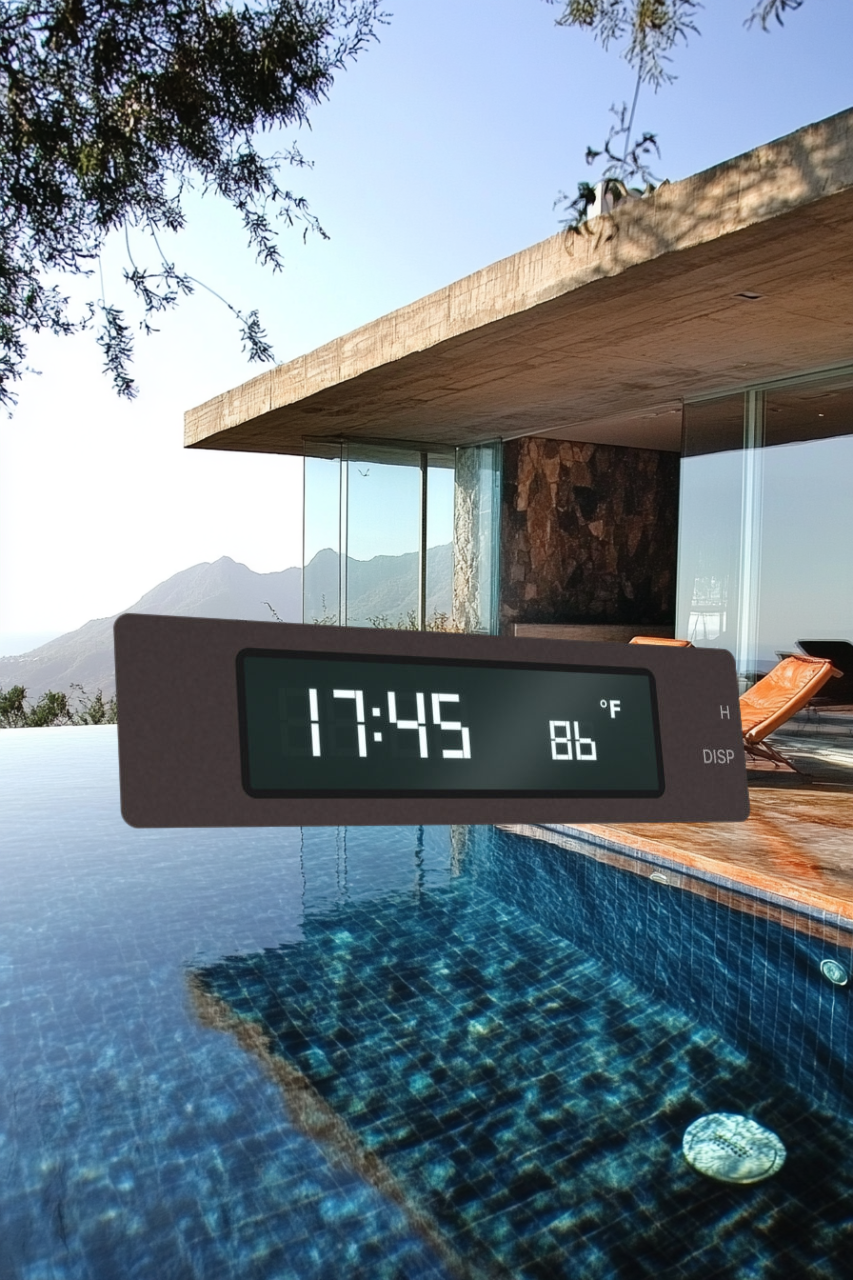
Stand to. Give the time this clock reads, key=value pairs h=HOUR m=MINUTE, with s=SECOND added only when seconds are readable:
h=17 m=45
